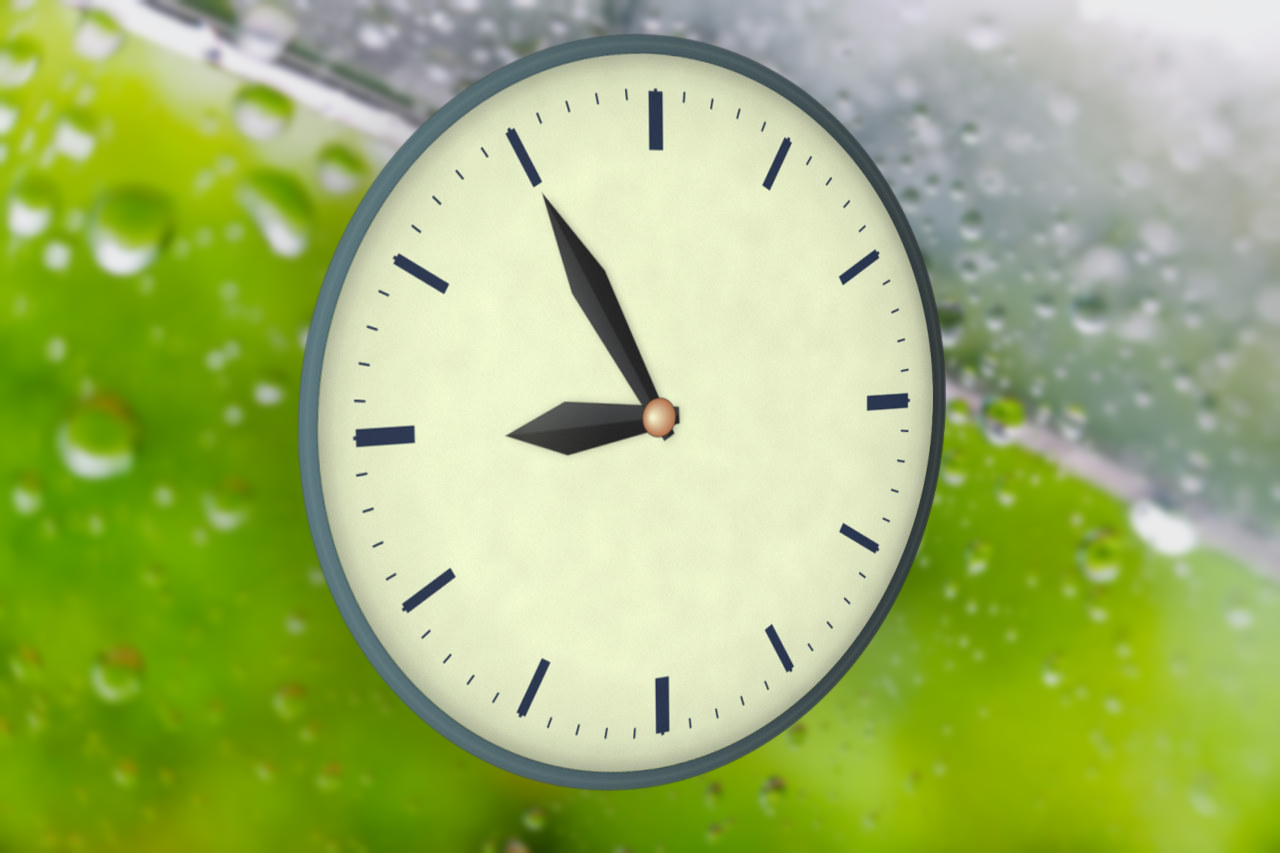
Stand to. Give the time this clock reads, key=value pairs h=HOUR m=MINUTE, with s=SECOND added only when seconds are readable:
h=8 m=55
